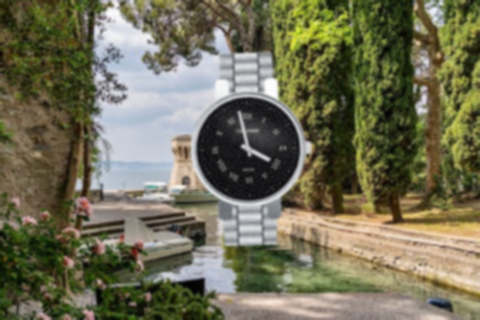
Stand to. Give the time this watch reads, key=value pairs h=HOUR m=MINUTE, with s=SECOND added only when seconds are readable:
h=3 m=58
